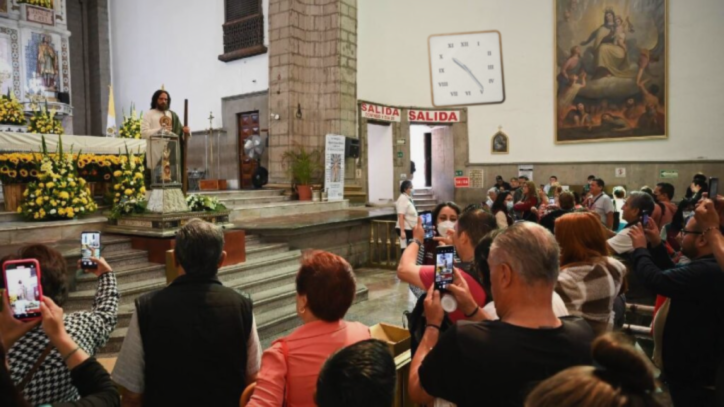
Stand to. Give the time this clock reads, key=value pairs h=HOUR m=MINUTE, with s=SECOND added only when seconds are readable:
h=10 m=24
